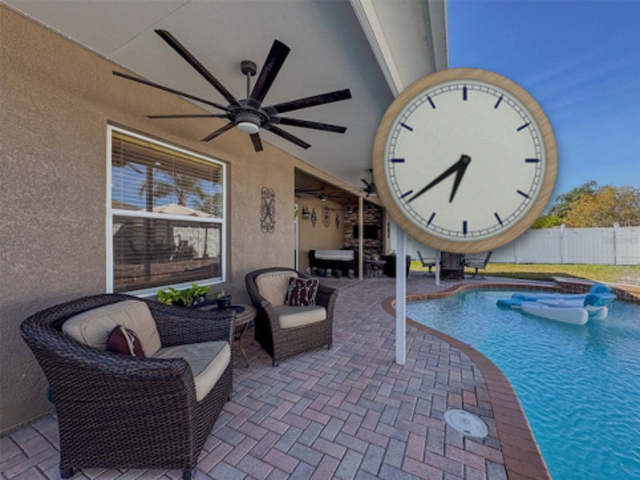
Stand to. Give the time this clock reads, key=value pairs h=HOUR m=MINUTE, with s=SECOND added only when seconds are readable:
h=6 m=39
